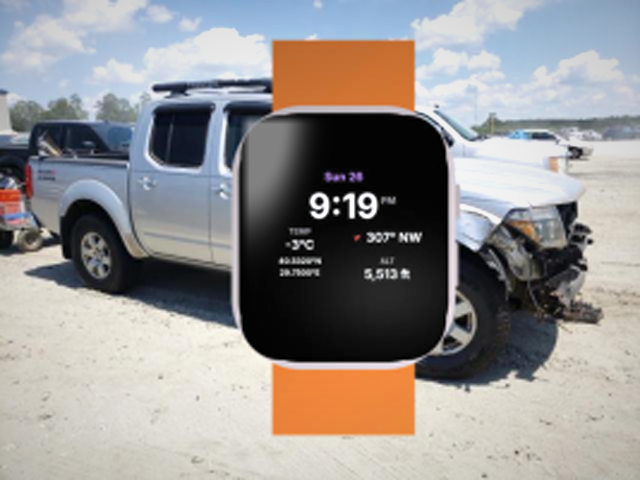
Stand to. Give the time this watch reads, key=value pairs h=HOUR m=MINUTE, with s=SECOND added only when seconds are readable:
h=9 m=19
